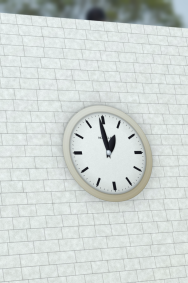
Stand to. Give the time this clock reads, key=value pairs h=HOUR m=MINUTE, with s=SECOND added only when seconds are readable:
h=12 m=59
